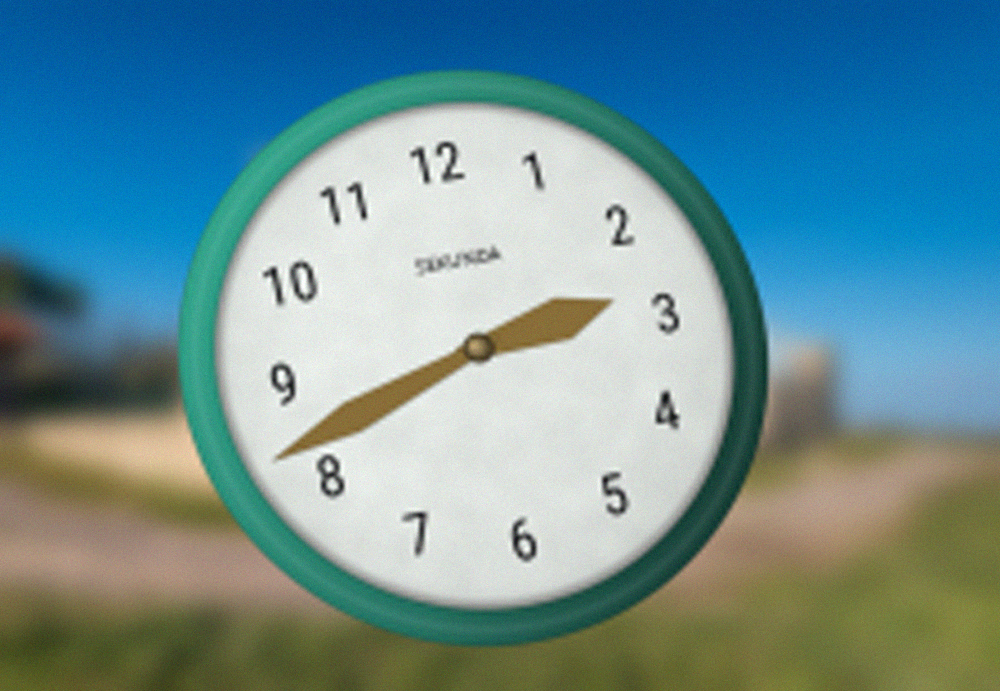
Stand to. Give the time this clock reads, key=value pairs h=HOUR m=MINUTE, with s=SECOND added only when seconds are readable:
h=2 m=42
